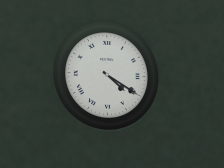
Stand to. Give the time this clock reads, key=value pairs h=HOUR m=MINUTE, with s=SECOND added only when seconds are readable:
h=4 m=20
